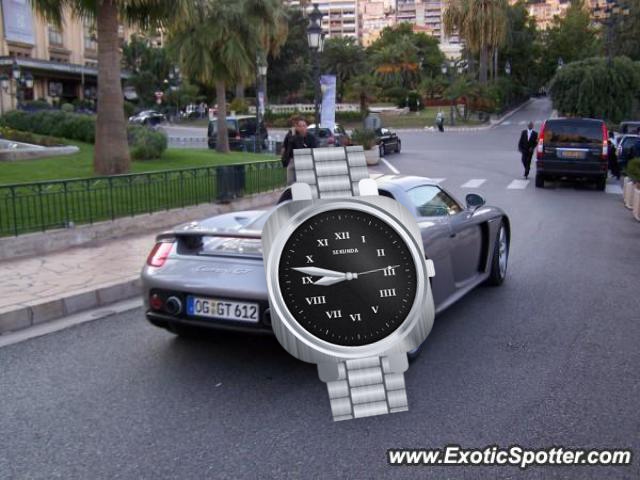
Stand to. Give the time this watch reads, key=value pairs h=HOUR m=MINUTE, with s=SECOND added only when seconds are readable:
h=8 m=47 s=14
